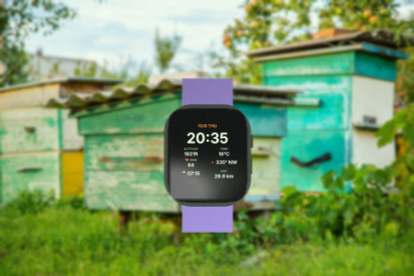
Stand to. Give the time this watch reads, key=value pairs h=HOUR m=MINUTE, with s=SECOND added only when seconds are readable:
h=20 m=35
